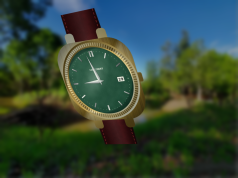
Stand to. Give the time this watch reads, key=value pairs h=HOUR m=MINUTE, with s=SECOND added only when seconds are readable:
h=8 m=58
